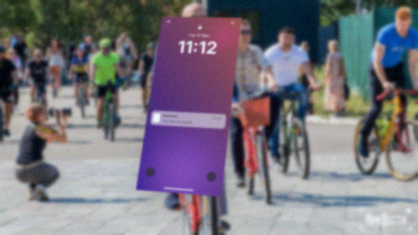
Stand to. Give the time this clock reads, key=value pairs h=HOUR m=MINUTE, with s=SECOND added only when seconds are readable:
h=11 m=12
